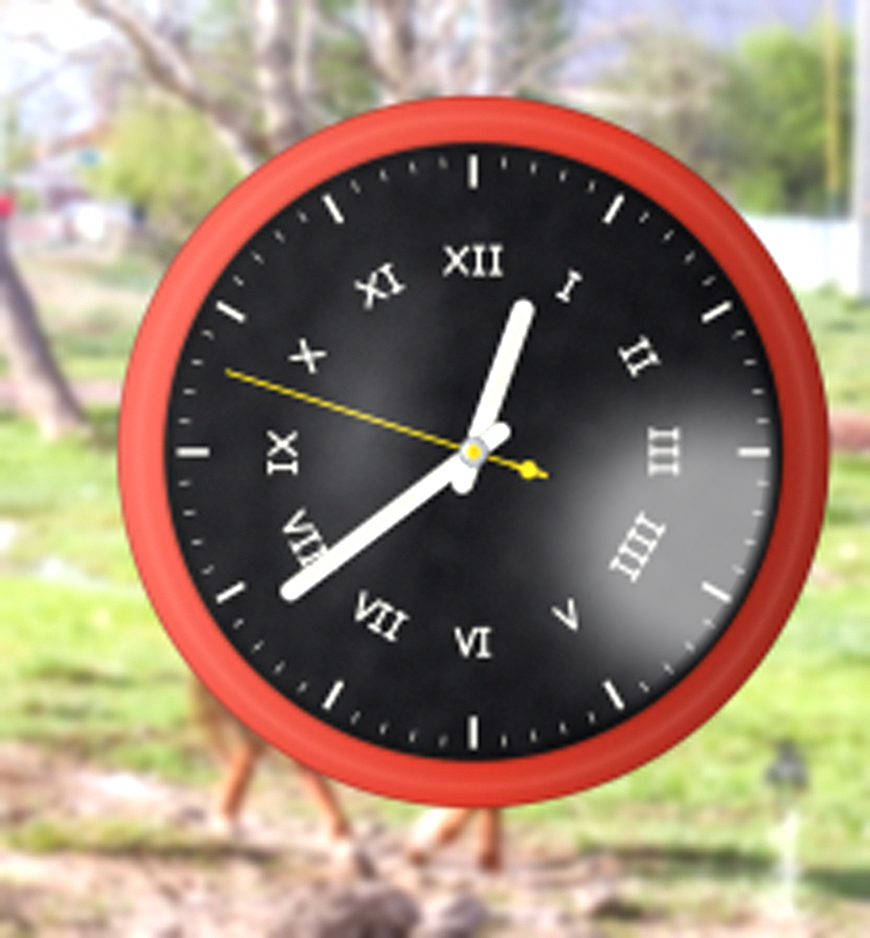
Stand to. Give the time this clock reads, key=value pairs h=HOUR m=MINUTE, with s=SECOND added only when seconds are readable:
h=12 m=38 s=48
